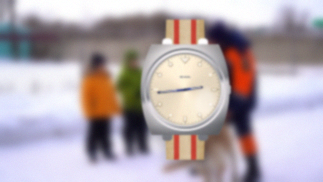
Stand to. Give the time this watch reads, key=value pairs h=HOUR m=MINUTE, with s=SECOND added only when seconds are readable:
h=2 m=44
